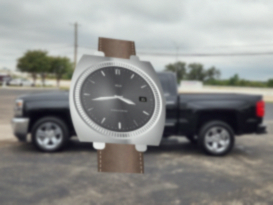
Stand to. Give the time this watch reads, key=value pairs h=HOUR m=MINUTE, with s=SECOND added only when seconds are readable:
h=3 m=43
